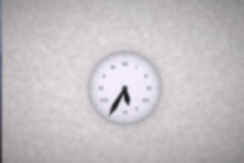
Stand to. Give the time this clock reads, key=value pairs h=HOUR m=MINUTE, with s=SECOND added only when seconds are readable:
h=5 m=35
